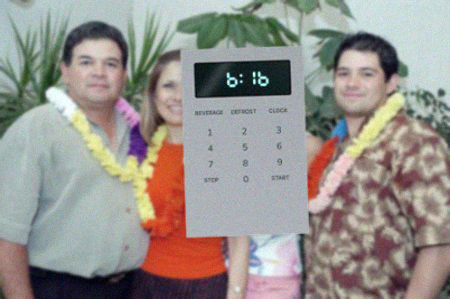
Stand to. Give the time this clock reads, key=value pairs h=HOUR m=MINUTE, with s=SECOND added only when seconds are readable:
h=6 m=16
